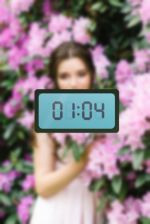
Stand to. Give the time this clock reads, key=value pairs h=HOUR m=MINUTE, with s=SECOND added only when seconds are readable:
h=1 m=4
